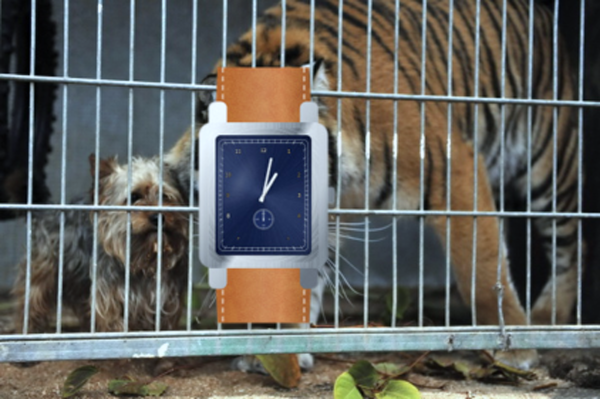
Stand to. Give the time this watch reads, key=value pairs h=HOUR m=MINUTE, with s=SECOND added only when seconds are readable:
h=1 m=2
